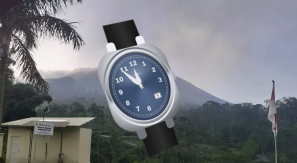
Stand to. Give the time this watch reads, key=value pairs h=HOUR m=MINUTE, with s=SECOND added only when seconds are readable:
h=11 m=54
